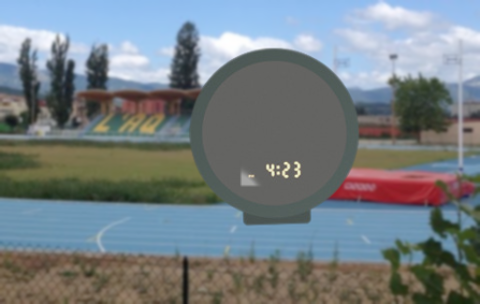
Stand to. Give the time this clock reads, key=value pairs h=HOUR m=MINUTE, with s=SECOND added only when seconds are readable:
h=4 m=23
